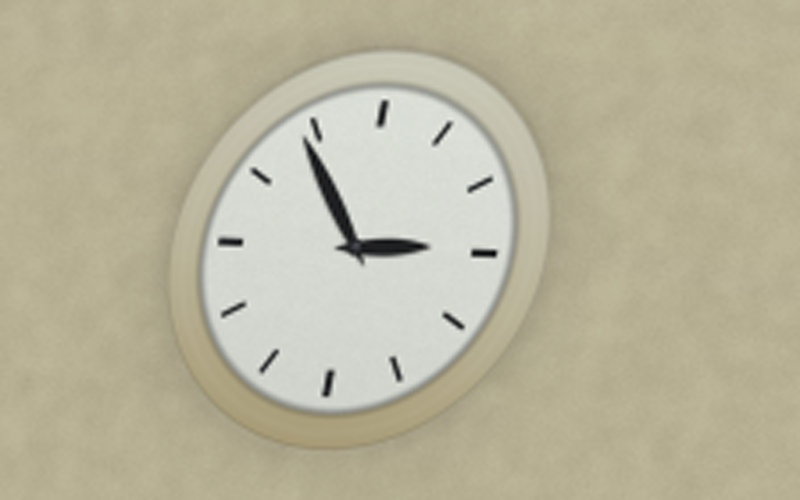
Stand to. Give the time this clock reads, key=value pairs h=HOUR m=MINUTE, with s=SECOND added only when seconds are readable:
h=2 m=54
